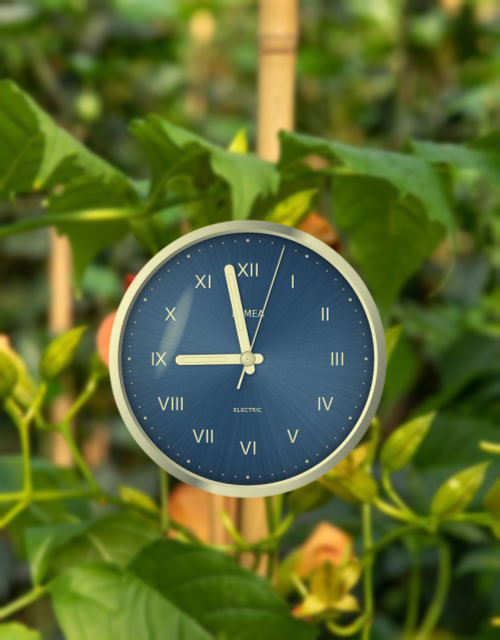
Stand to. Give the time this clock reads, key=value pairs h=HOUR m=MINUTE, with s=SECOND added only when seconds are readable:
h=8 m=58 s=3
